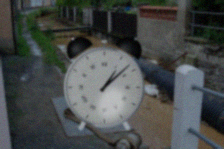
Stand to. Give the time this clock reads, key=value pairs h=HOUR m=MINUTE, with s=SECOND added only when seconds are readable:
h=1 m=8
